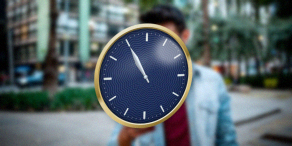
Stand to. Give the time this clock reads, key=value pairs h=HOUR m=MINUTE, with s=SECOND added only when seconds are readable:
h=10 m=55
